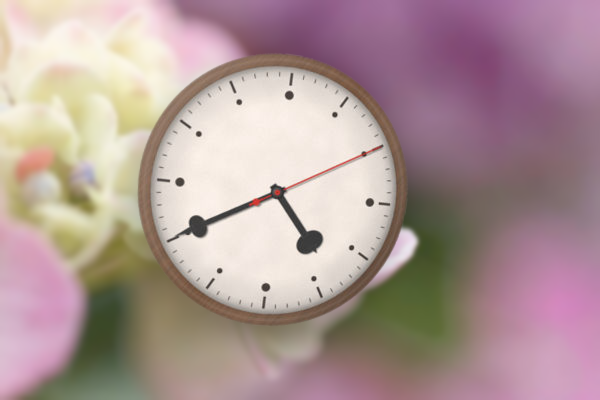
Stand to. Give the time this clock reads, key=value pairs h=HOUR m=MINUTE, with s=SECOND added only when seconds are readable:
h=4 m=40 s=10
